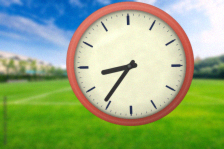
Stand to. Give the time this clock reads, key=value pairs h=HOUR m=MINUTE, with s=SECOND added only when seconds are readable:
h=8 m=36
